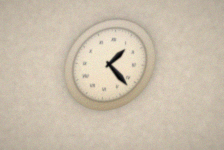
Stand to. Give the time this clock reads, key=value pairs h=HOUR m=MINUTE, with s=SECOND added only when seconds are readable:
h=1 m=22
